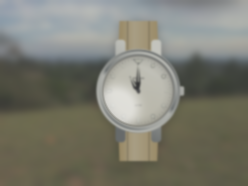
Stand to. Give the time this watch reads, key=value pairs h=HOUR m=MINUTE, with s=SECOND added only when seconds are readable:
h=11 m=0
